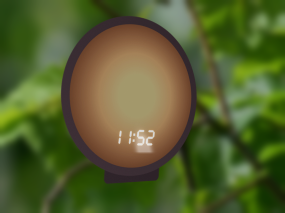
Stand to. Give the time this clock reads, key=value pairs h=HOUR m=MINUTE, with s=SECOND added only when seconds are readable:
h=11 m=52
